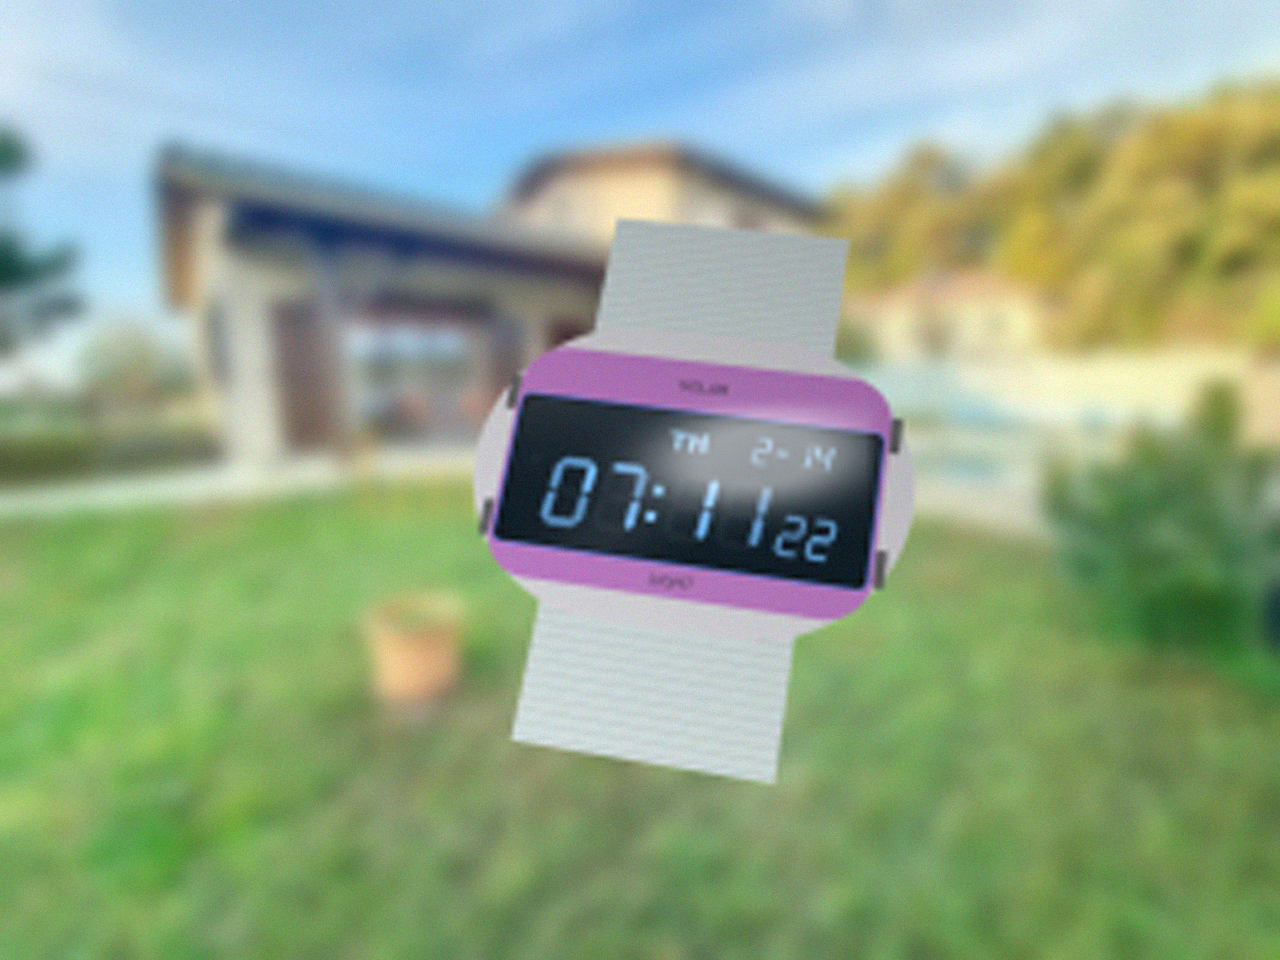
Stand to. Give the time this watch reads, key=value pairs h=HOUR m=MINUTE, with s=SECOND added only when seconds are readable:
h=7 m=11 s=22
